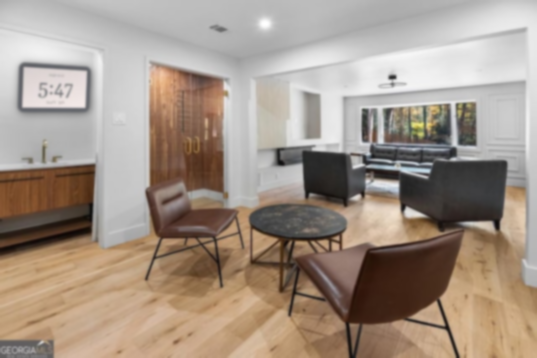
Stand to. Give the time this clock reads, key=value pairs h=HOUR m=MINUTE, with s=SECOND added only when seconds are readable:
h=5 m=47
